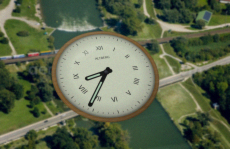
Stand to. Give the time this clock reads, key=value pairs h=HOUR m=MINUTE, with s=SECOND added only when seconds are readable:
h=8 m=36
